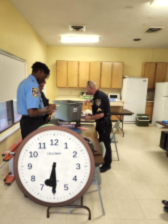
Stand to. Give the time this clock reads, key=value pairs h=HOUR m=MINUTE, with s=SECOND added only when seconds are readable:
h=6 m=30
